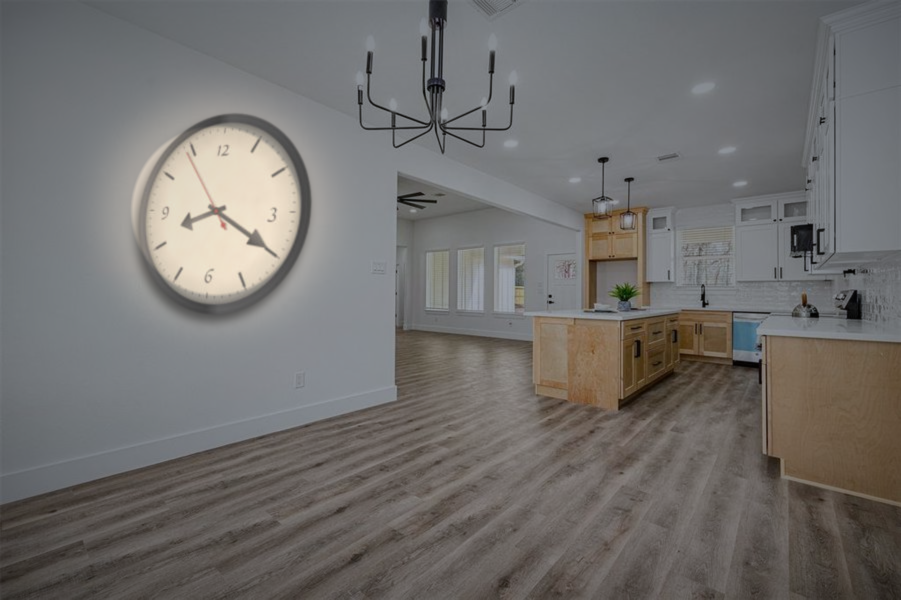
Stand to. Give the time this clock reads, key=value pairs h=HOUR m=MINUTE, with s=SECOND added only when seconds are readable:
h=8 m=19 s=54
